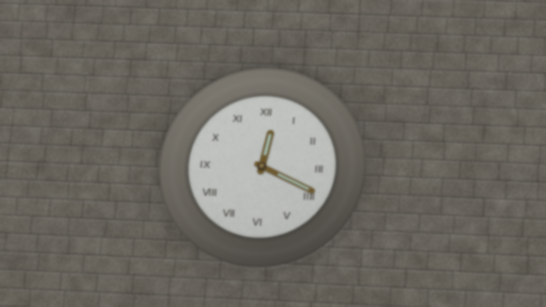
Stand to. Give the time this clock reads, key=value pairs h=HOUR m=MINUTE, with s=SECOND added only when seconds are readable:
h=12 m=19
